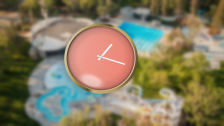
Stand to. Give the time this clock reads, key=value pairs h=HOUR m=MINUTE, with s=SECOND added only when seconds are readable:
h=1 m=18
